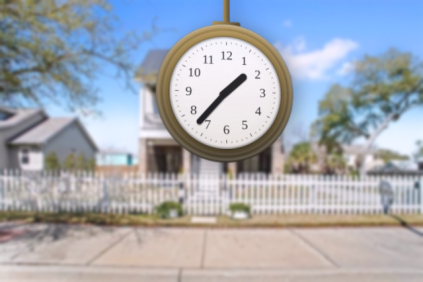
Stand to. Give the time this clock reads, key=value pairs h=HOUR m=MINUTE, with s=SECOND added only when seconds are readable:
h=1 m=37
